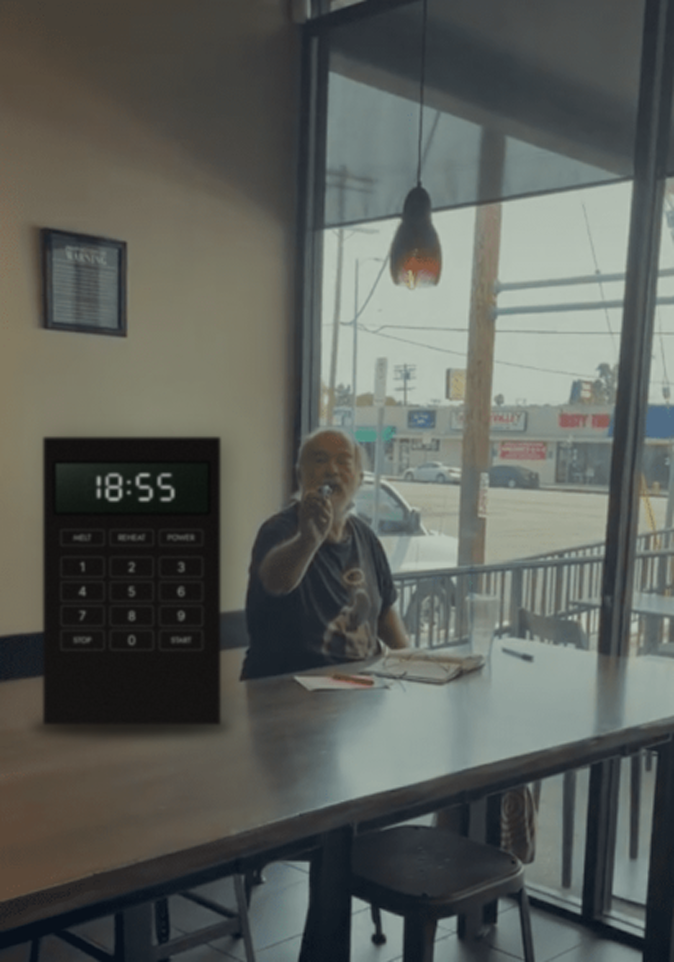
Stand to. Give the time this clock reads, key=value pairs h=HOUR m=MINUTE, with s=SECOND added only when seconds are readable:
h=18 m=55
